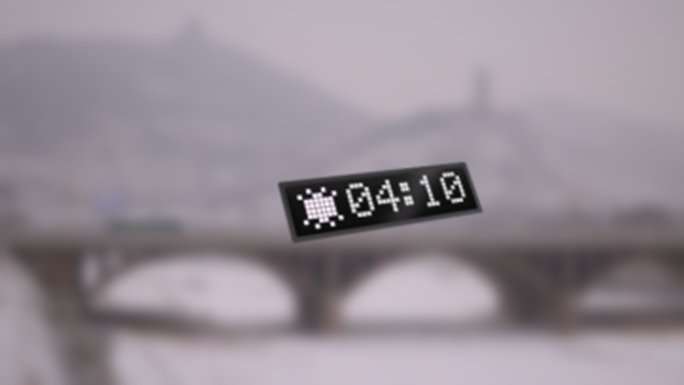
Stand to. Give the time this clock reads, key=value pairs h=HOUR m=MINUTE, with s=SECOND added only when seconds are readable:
h=4 m=10
